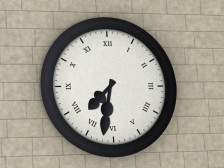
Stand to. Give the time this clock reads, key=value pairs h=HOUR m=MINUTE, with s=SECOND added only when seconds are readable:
h=7 m=32
